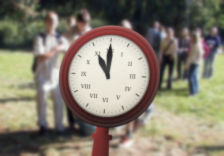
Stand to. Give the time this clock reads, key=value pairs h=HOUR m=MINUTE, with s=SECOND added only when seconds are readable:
h=11 m=0
